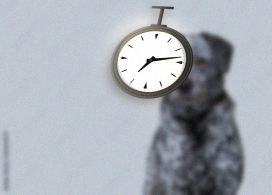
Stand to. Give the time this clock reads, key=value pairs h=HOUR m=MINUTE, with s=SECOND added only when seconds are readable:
h=7 m=13
